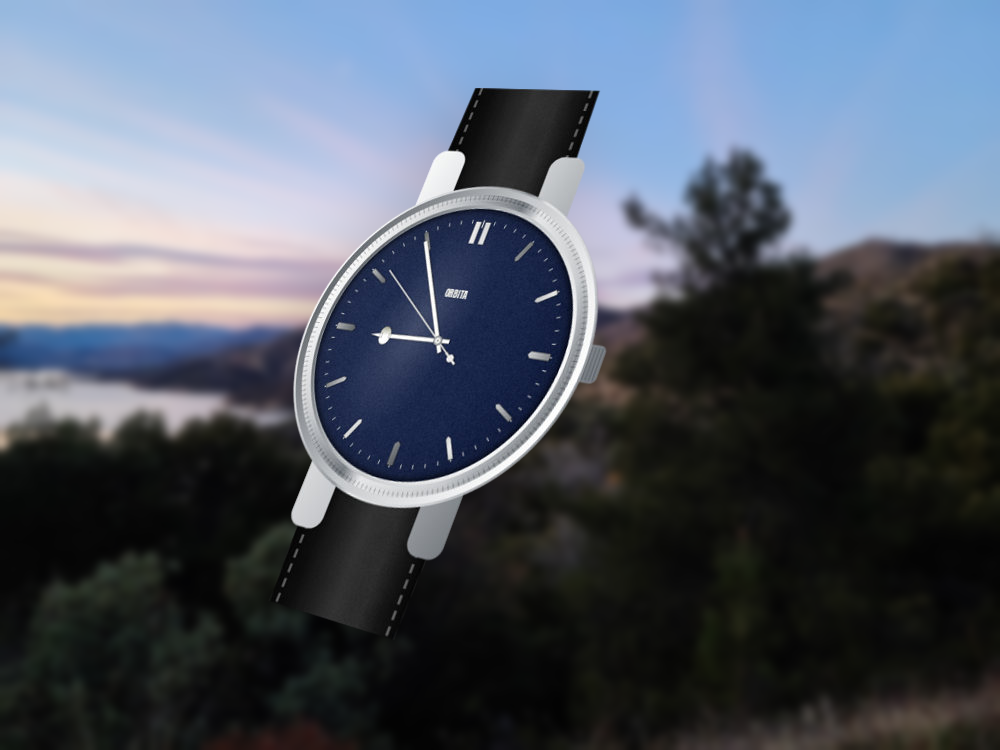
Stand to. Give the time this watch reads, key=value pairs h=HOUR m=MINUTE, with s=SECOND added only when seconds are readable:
h=8 m=54 s=51
